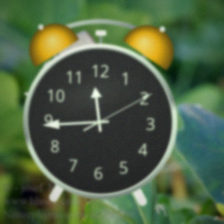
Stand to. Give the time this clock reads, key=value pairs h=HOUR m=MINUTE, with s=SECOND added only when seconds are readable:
h=11 m=44 s=10
